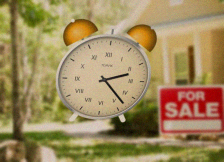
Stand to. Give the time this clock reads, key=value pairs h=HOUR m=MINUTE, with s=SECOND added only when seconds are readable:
h=2 m=23
